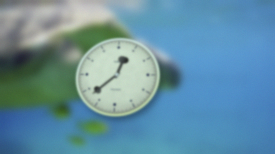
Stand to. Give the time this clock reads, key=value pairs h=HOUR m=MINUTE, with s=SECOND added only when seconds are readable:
h=12 m=38
